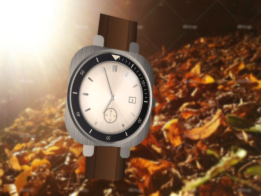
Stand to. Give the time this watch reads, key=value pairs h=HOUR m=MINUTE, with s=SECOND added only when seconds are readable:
h=6 m=56
